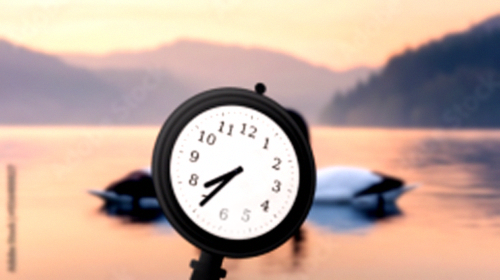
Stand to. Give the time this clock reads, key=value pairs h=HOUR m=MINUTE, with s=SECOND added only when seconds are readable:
h=7 m=35
